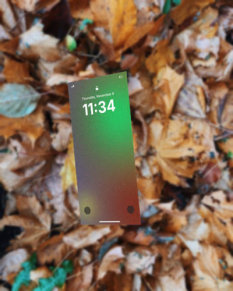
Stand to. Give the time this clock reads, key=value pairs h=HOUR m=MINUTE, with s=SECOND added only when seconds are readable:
h=11 m=34
